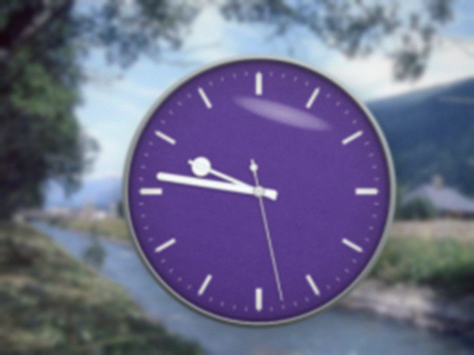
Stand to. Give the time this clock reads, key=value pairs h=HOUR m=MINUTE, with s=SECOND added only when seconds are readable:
h=9 m=46 s=28
